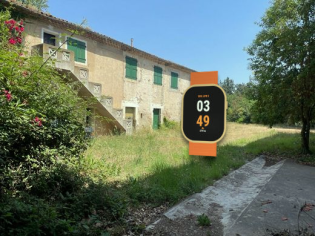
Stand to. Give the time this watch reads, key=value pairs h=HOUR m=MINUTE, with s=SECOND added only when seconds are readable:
h=3 m=49
